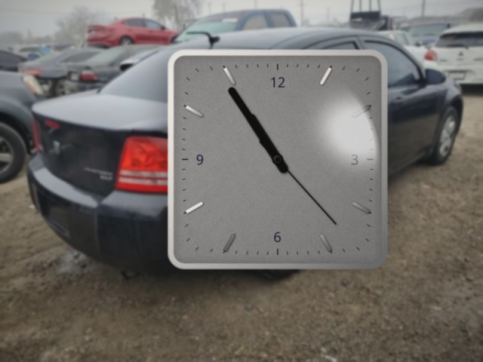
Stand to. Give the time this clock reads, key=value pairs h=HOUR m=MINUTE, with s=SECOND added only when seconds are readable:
h=10 m=54 s=23
